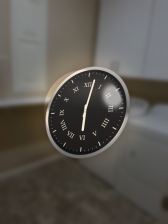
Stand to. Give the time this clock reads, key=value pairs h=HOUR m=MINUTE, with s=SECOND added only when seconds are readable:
h=6 m=2
